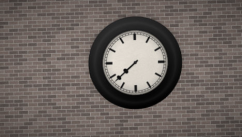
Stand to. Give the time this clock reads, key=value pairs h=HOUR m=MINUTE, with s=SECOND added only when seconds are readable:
h=7 m=38
